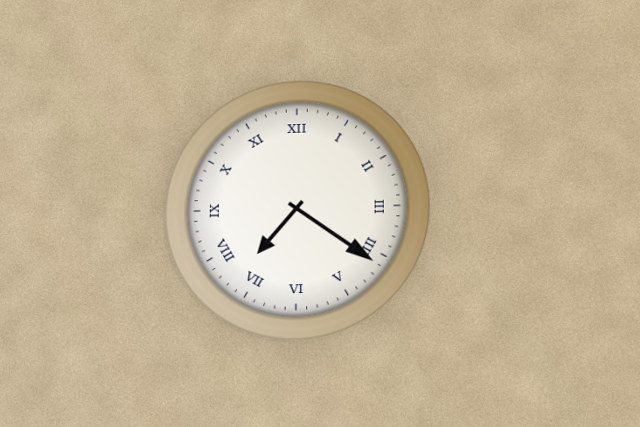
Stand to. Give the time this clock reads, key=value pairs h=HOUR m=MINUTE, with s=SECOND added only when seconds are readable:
h=7 m=21
